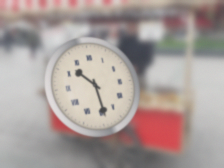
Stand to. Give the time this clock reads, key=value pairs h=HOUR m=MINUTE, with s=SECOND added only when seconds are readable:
h=10 m=29
